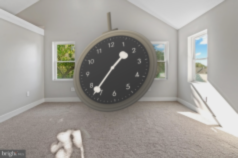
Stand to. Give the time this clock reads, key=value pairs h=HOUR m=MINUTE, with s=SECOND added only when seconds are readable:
h=1 m=37
